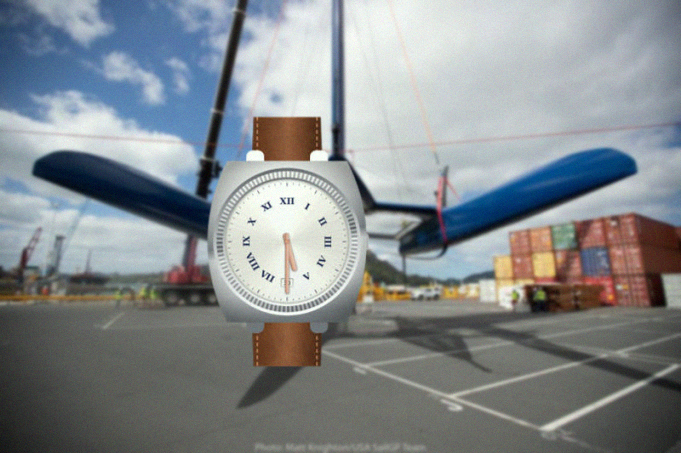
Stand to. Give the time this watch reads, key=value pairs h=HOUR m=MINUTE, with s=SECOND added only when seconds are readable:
h=5 m=30
